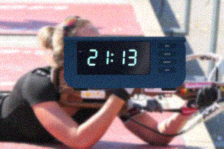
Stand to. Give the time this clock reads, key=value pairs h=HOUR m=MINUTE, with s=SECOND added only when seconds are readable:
h=21 m=13
